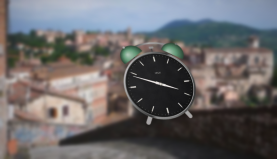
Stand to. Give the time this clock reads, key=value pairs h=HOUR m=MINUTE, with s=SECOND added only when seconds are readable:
h=3 m=49
